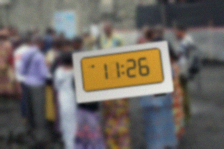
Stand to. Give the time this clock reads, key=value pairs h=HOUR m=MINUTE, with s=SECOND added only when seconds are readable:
h=11 m=26
